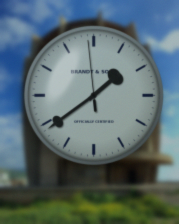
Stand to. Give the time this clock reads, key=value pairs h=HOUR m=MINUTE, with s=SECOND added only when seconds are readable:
h=1 m=38 s=59
